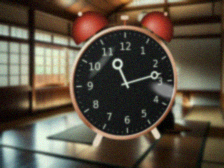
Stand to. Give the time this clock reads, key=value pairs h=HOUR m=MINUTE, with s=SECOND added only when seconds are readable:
h=11 m=13
